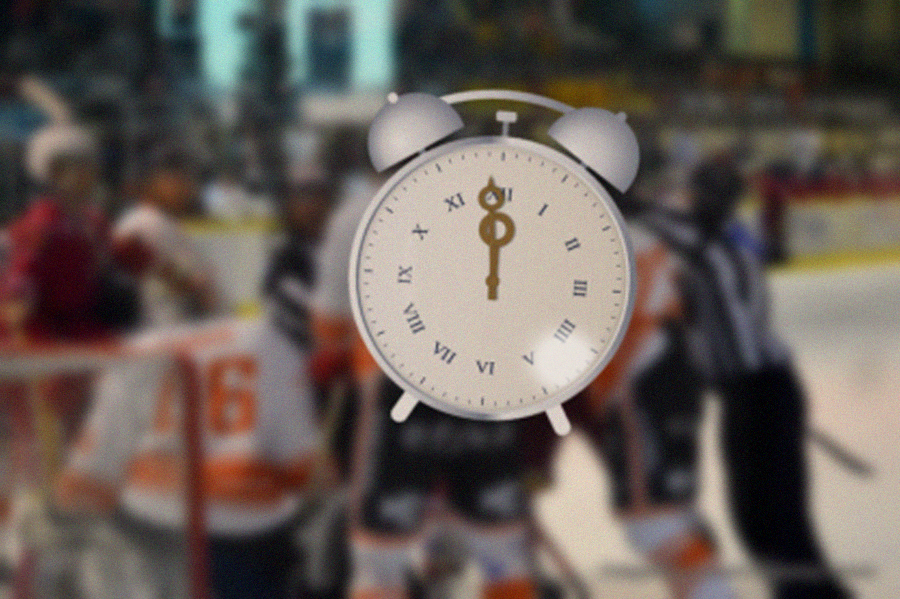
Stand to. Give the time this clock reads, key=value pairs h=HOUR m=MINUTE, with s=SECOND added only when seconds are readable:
h=11 m=59
